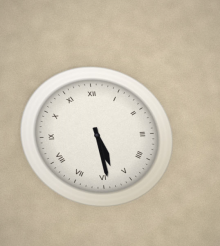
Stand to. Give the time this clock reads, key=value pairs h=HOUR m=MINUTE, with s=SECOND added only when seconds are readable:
h=5 m=29
